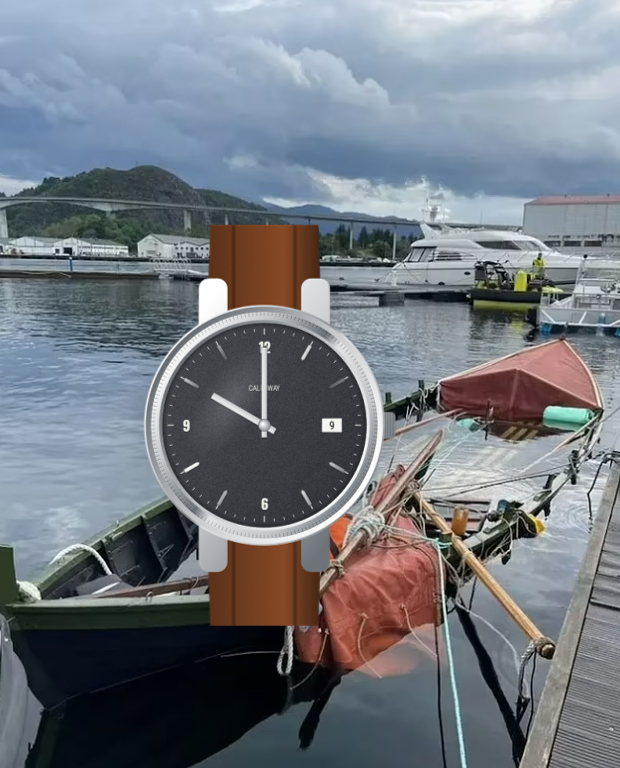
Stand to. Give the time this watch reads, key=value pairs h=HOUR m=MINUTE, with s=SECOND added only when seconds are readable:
h=10 m=0
